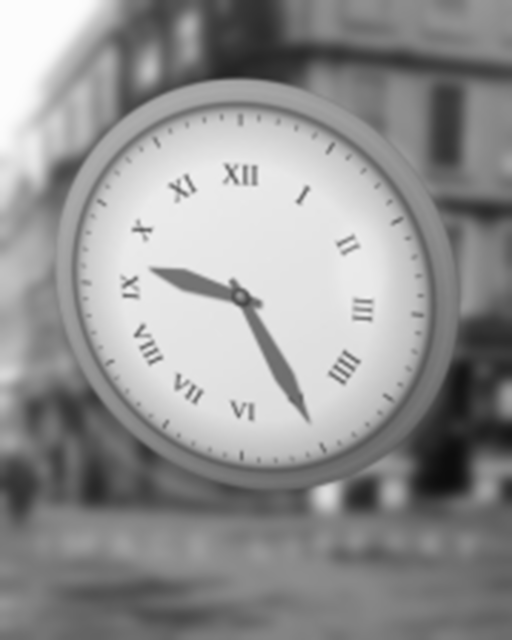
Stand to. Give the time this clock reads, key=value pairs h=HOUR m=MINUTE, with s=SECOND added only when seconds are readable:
h=9 m=25
